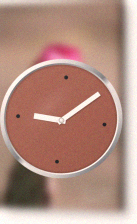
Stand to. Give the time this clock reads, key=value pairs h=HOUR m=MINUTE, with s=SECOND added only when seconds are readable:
h=9 m=8
